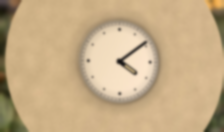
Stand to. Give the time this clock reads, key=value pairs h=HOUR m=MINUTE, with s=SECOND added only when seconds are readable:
h=4 m=9
